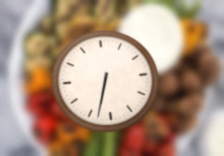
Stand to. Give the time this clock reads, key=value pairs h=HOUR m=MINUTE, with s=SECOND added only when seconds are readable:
h=6 m=33
